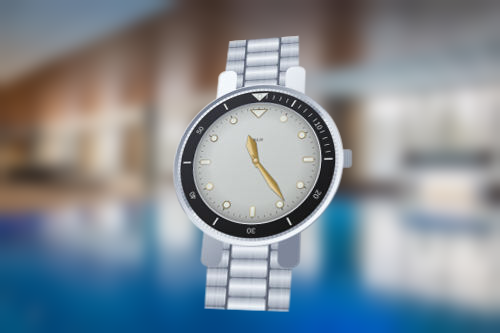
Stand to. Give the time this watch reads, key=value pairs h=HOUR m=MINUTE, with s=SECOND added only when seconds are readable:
h=11 m=24
